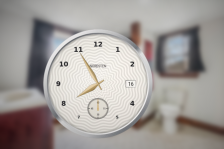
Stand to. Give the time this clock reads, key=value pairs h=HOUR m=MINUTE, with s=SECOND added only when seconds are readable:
h=7 m=55
